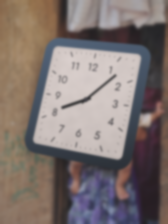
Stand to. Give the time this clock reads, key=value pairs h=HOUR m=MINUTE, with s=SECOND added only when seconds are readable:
h=8 m=7
